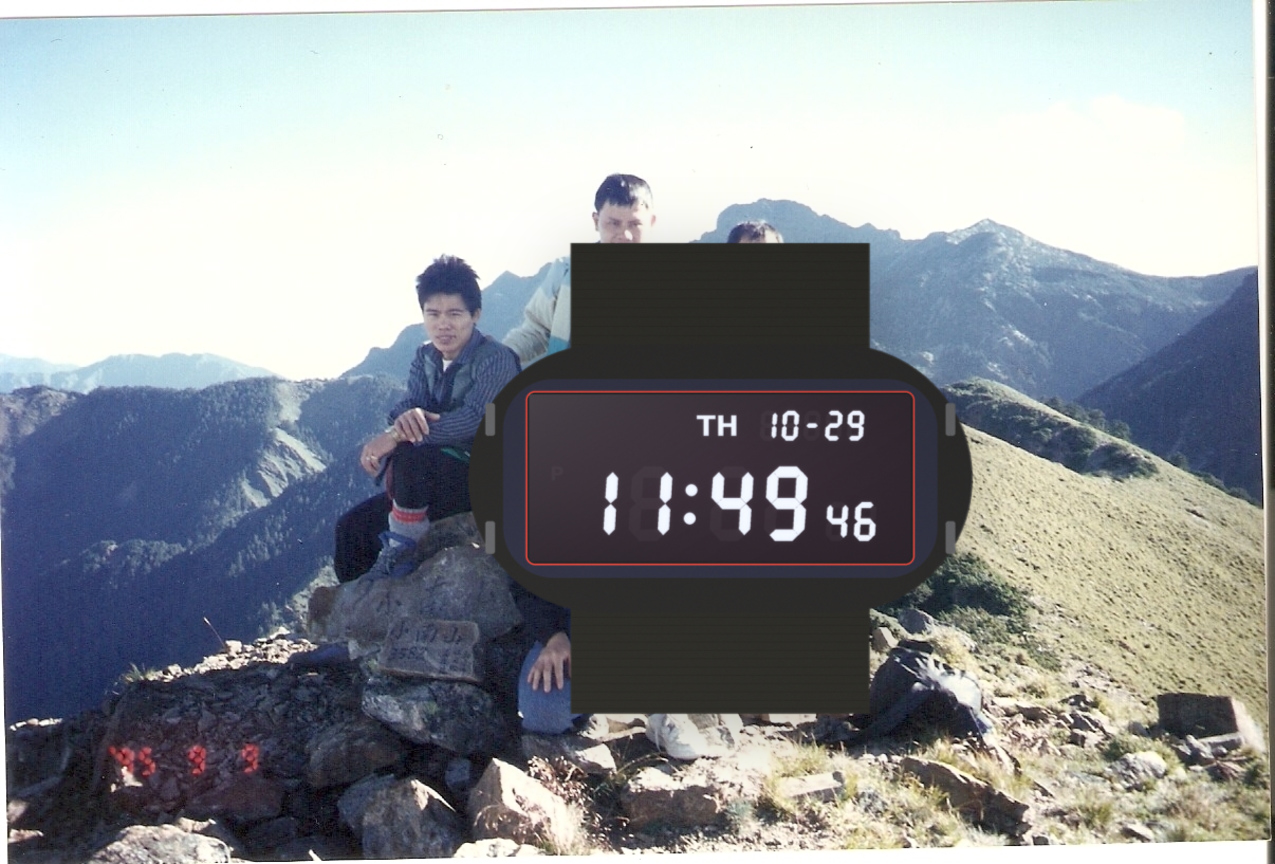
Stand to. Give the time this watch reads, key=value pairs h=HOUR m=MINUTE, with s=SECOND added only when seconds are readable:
h=11 m=49 s=46
